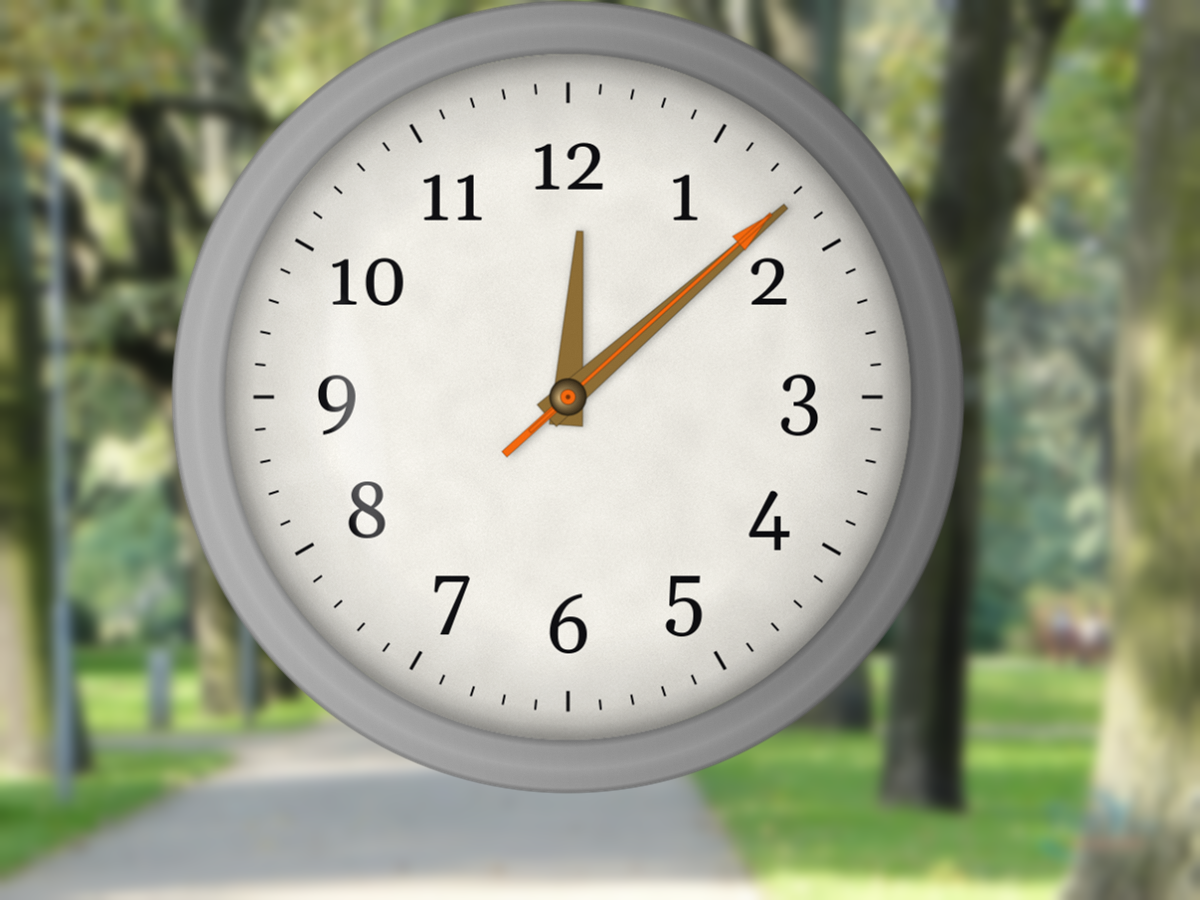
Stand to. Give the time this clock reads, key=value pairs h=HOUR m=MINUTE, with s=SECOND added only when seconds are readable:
h=12 m=8 s=8
